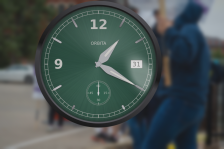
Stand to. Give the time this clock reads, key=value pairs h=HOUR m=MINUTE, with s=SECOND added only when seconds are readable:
h=1 m=20
